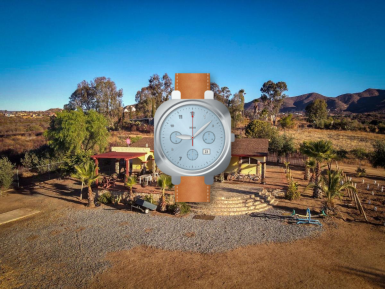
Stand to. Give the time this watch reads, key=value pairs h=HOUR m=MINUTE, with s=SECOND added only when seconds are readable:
h=9 m=8
